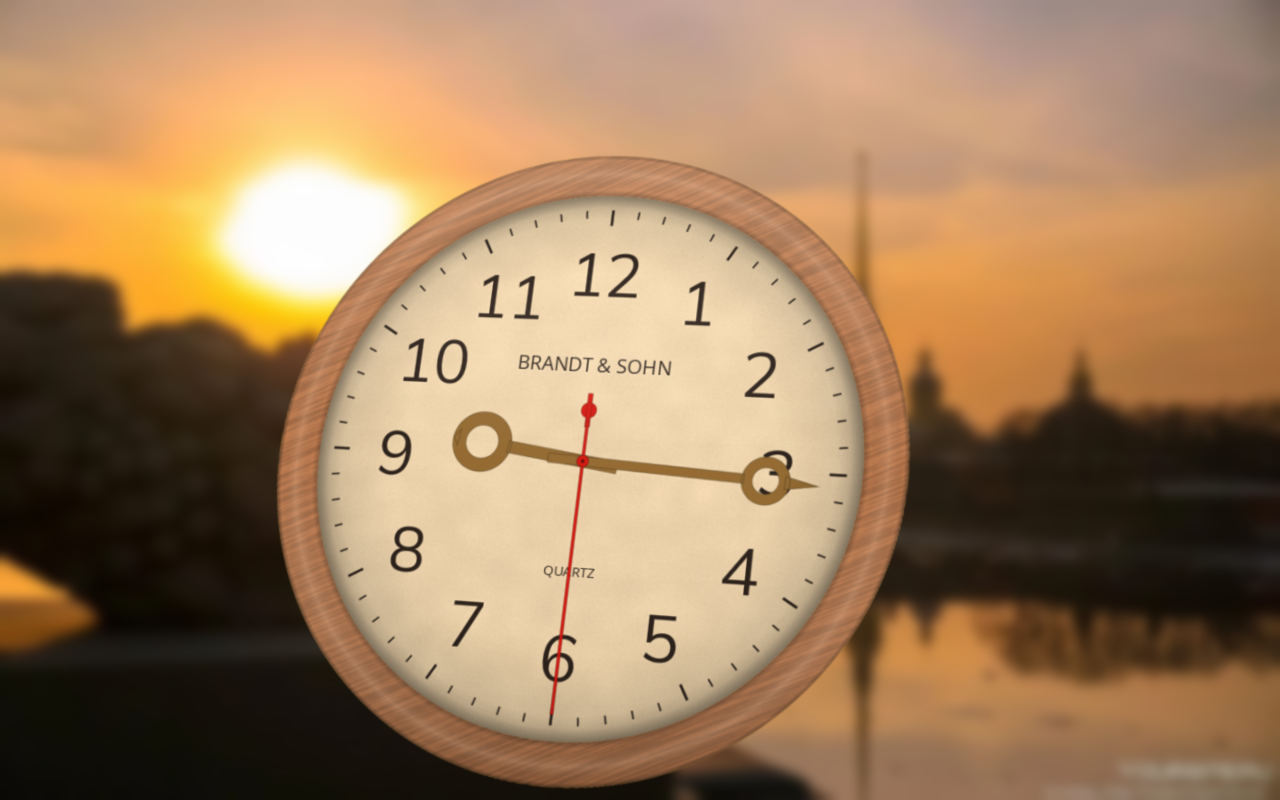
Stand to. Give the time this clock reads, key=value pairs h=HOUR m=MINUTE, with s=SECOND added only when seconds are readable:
h=9 m=15 s=30
